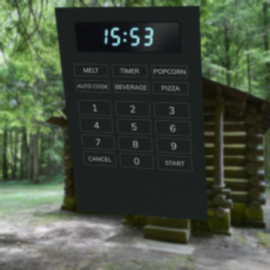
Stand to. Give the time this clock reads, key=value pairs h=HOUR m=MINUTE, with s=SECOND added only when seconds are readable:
h=15 m=53
